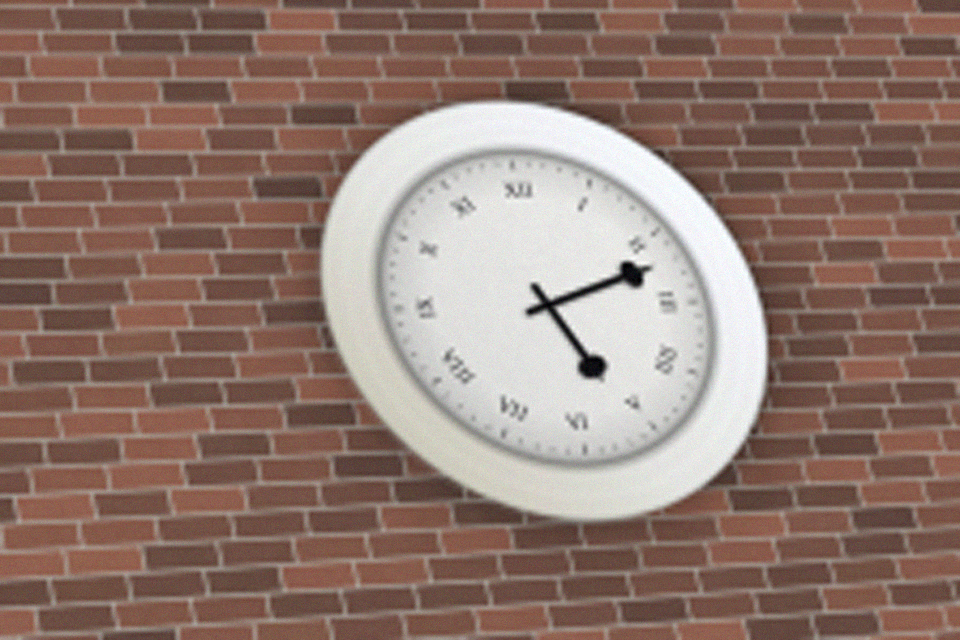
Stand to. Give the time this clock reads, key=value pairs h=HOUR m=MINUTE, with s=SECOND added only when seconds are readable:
h=5 m=12
